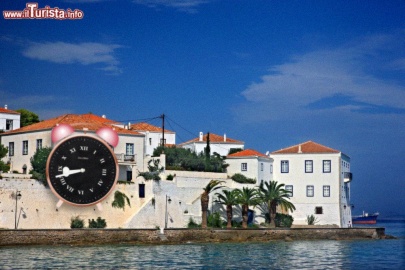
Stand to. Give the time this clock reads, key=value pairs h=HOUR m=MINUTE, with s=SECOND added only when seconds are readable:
h=8 m=42
